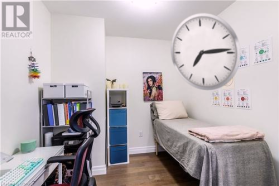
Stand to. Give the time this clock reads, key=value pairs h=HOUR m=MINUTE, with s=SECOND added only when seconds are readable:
h=7 m=14
